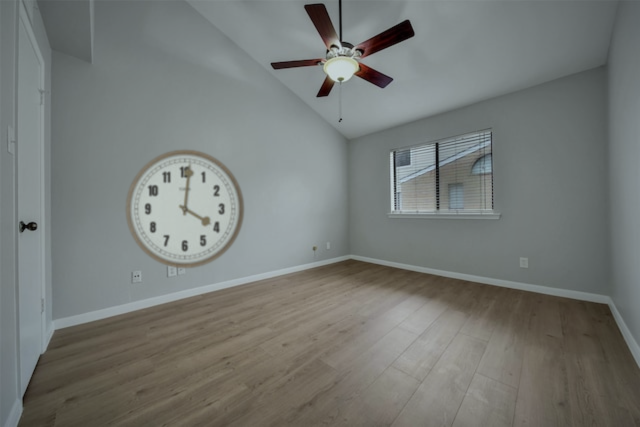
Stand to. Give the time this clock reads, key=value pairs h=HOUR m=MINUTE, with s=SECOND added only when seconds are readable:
h=4 m=1
